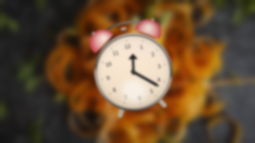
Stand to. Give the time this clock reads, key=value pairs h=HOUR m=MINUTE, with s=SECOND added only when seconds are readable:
h=12 m=22
